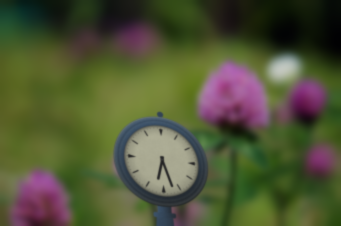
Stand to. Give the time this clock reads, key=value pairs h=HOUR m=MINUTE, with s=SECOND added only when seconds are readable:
h=6 m=27
